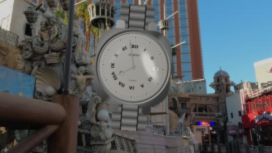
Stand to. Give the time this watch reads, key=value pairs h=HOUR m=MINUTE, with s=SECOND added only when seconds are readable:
h=7 m=58
